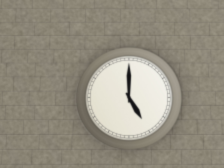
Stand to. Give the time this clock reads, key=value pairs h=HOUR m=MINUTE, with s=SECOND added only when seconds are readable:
h=5 m=0
